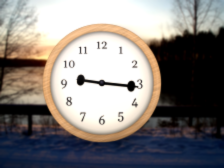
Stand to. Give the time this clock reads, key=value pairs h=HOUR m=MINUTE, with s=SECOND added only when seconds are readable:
h=9 m=16
